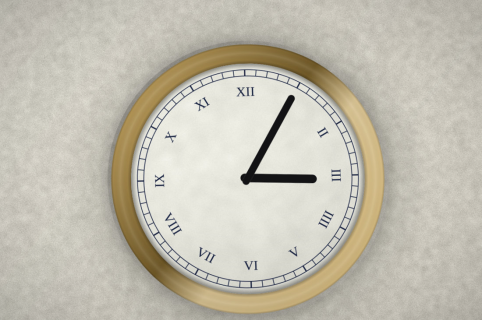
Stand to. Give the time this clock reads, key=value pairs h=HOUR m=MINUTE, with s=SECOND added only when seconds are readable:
h=3 m=5
